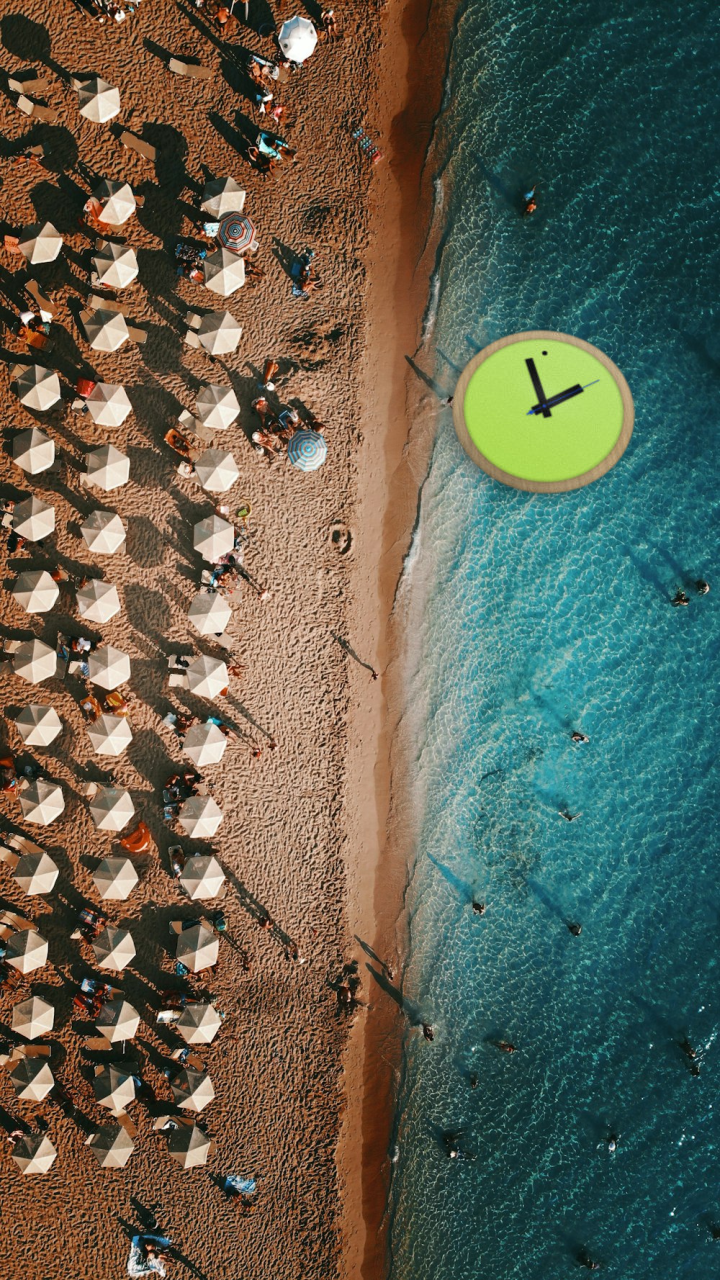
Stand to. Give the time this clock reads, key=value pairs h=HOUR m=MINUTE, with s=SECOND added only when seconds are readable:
h=1 m=57 s=10
